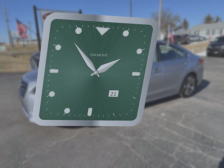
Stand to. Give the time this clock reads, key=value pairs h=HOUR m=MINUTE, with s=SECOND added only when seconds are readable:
h=1 m=53
